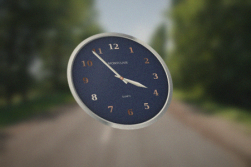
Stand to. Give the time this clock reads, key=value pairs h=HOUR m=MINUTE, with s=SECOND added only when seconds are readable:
h=3 m=54
